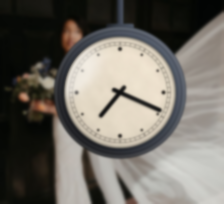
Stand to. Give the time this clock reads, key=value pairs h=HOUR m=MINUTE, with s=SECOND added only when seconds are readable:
h=7 m=19
